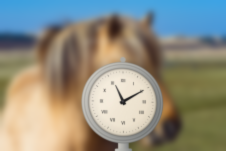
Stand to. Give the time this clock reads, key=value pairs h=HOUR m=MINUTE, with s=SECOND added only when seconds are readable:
h=11 m=10
